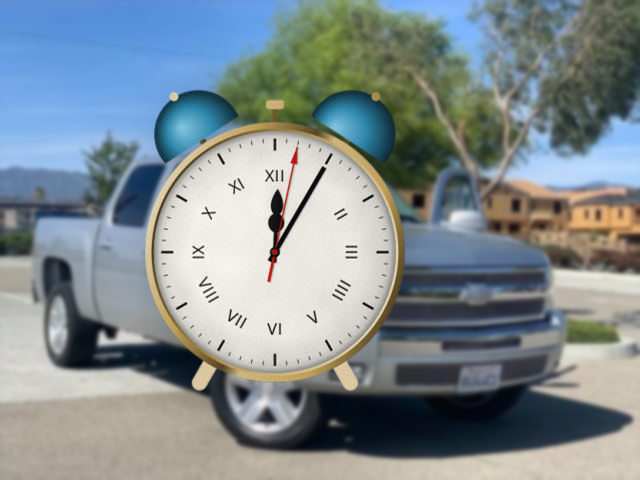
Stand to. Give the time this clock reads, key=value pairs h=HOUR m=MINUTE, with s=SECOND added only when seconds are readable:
h=12 m=5 s=2
